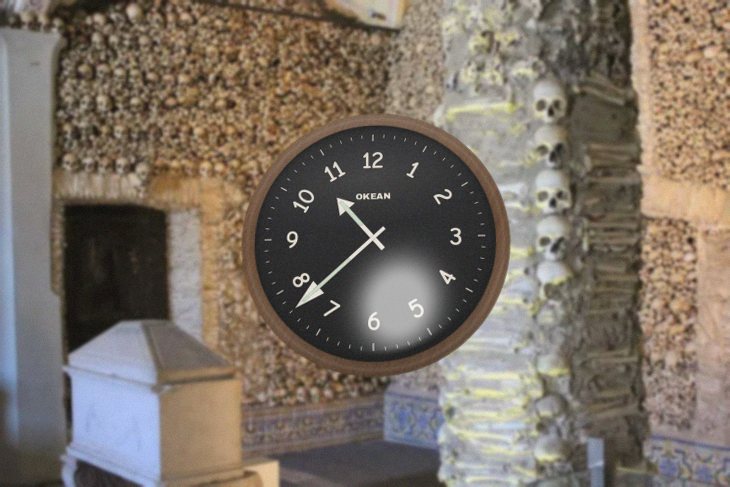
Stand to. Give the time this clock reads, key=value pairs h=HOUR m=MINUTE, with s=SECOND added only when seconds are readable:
h=10 m=38
